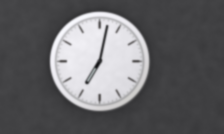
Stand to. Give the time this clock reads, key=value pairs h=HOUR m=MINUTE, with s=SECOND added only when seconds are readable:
h=7 m=2
